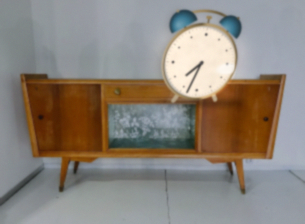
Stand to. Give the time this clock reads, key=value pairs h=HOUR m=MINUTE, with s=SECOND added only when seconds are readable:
h=7 m=33
